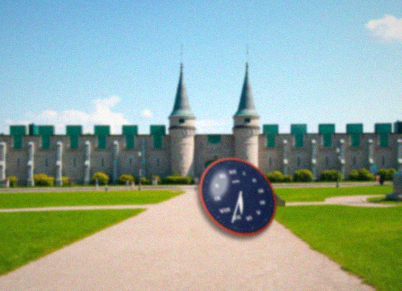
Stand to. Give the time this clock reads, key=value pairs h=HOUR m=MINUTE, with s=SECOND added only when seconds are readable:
h=6 m=36
